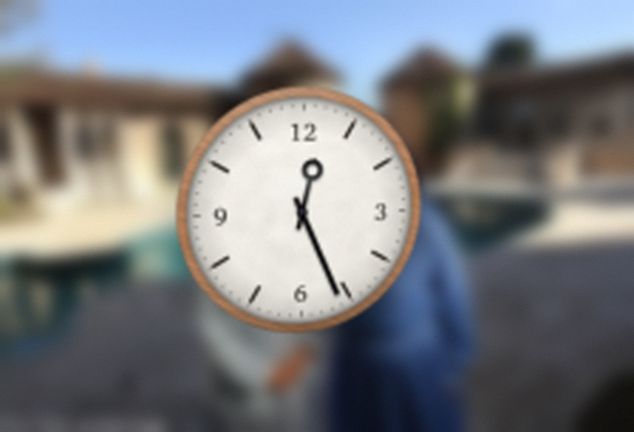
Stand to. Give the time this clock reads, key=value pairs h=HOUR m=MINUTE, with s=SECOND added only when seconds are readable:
h=12 m=26
